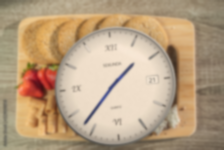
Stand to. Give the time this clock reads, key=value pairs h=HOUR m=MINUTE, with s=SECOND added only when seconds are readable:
h=1 m=37
